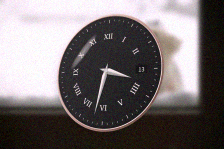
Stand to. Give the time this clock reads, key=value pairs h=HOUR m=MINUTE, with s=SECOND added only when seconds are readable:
h=3 m=32
